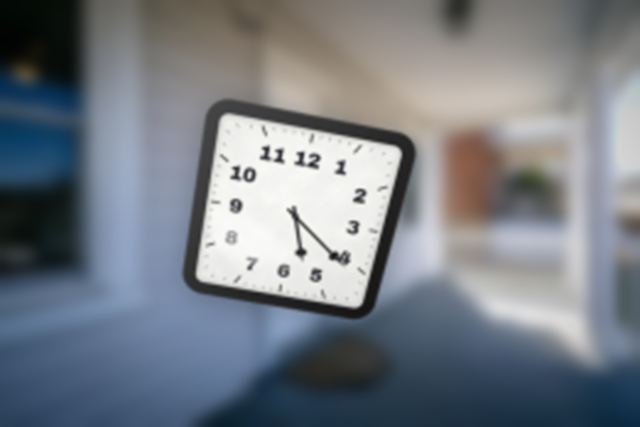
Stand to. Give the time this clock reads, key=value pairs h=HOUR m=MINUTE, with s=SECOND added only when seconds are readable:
h=5 m=21
